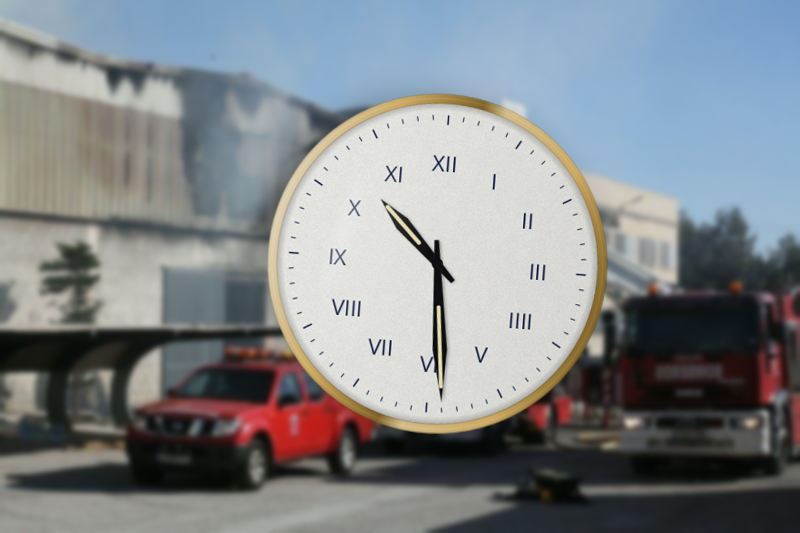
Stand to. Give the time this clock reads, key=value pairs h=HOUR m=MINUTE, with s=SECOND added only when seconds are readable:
h=10 m=29
